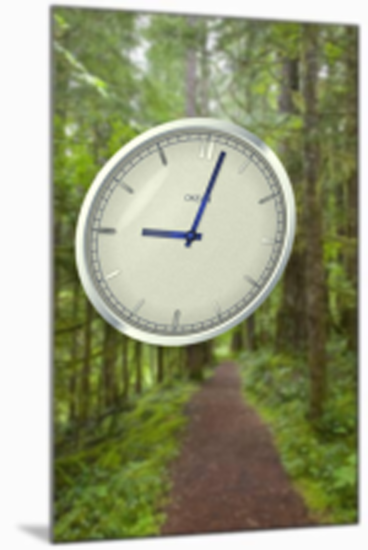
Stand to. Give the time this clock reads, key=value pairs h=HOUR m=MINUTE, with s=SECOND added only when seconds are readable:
h=9 m=2
